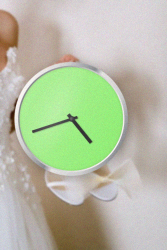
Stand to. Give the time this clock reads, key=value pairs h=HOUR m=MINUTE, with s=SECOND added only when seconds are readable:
h=4 m=42
